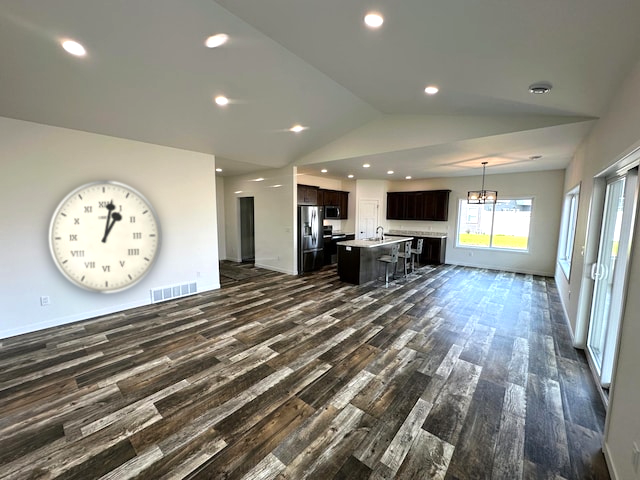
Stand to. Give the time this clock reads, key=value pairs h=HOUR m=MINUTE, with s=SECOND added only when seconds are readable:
h=1 m=2
